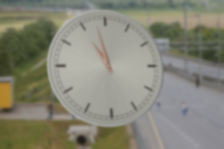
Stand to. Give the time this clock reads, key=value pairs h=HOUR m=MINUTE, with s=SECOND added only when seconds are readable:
h=10 m=58
